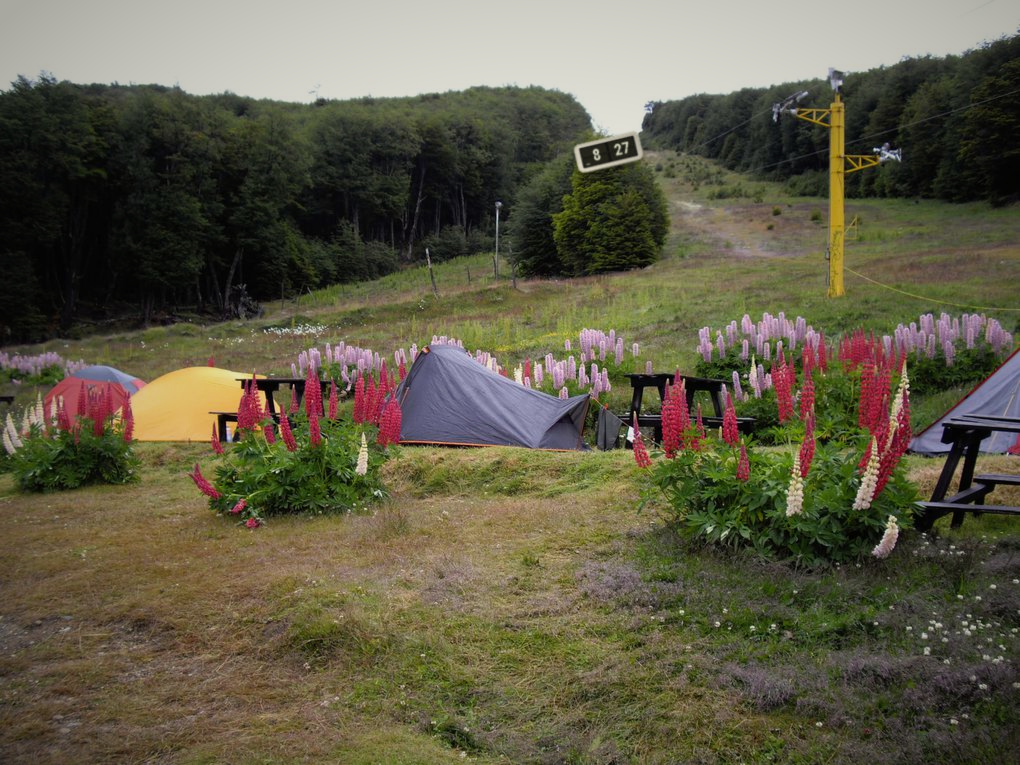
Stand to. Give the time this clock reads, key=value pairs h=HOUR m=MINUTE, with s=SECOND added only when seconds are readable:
h=8 m=27
